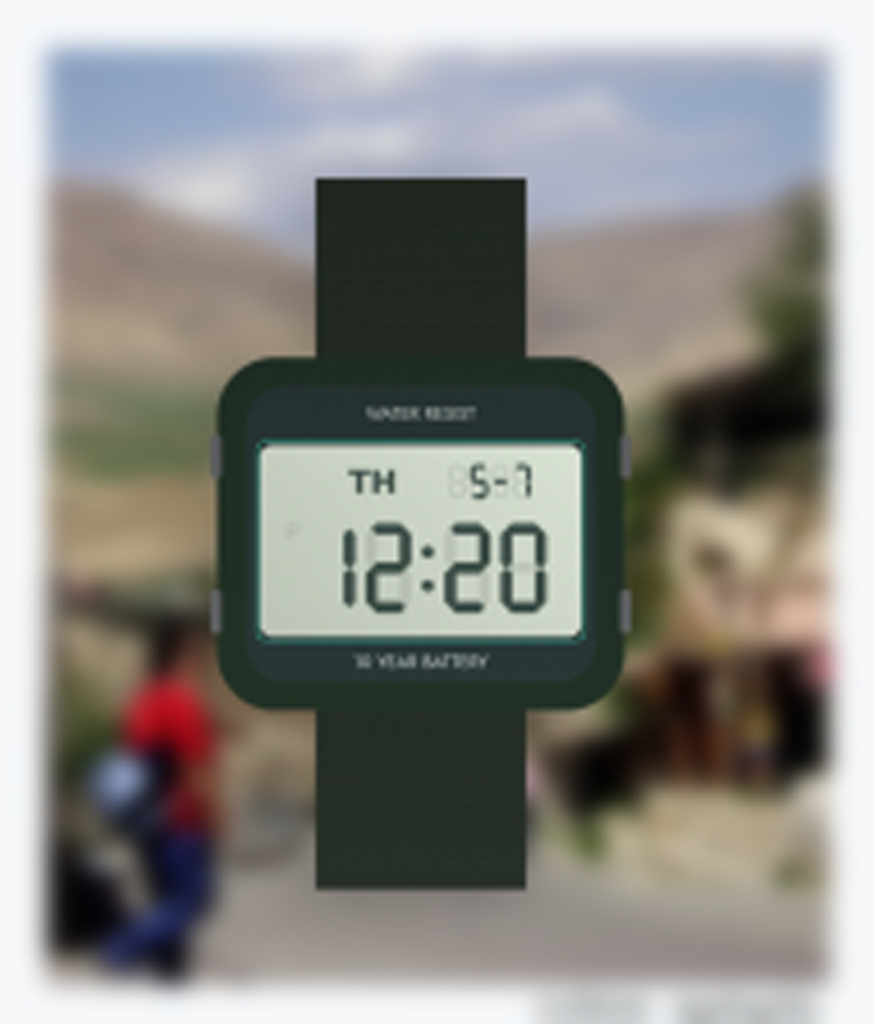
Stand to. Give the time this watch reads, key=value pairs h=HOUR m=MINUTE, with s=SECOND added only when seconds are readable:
h=12 m=20
